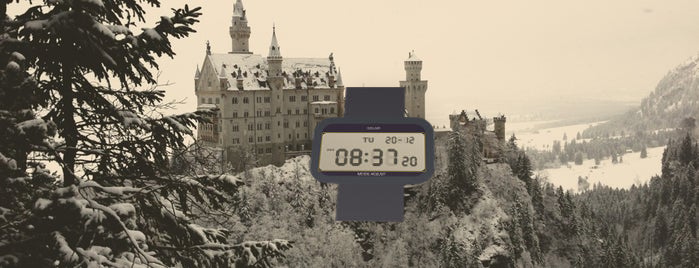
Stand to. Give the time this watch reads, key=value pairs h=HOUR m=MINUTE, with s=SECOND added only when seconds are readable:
h=8 m=37 s=20
